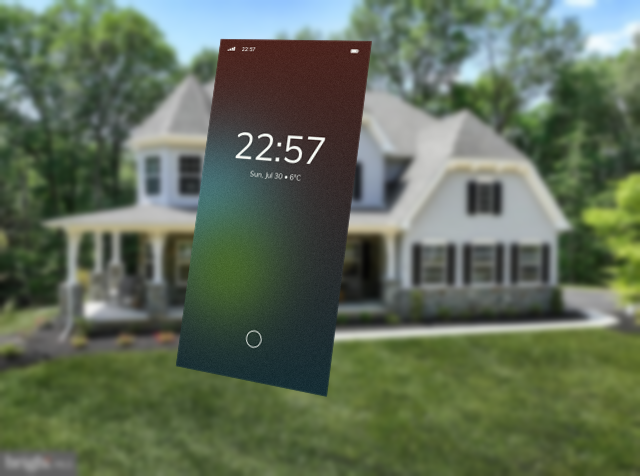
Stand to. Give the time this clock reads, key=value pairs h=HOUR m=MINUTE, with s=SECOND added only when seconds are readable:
h=22 m=57
